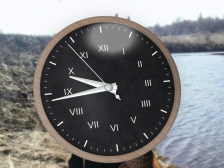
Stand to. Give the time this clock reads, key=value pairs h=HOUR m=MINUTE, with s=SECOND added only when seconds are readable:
h=9 m=43 s=54
